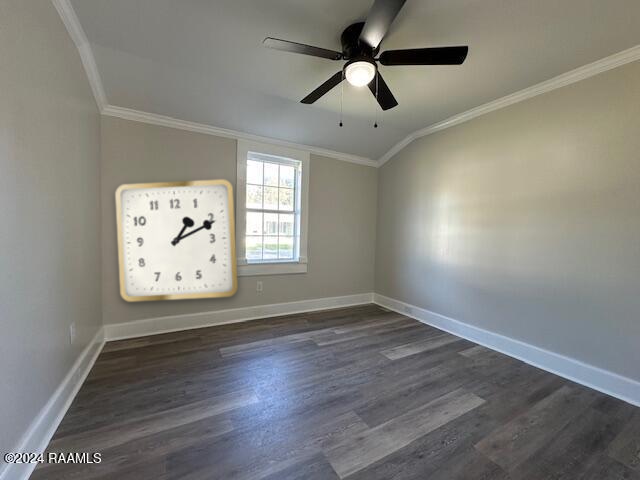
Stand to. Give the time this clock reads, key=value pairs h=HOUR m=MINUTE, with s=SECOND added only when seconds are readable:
h=1 m=11
